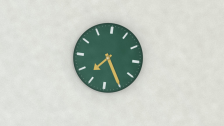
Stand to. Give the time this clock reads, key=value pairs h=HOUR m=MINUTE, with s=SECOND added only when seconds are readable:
h=7 m=25
